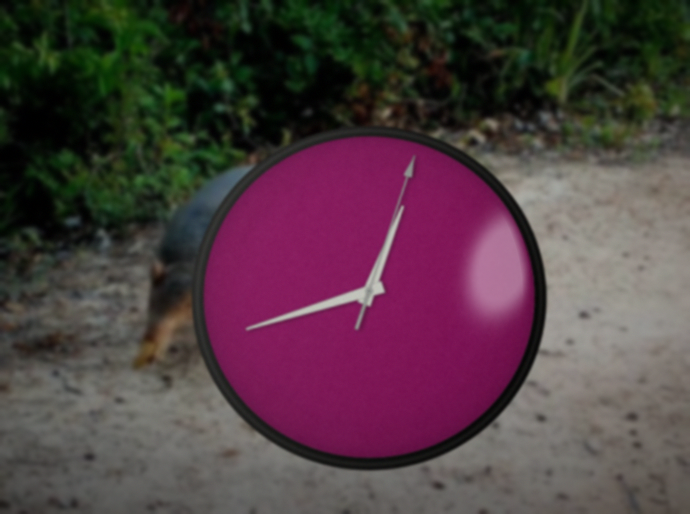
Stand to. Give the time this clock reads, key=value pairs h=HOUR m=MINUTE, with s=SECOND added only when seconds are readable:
h=12 m=42 s=3
